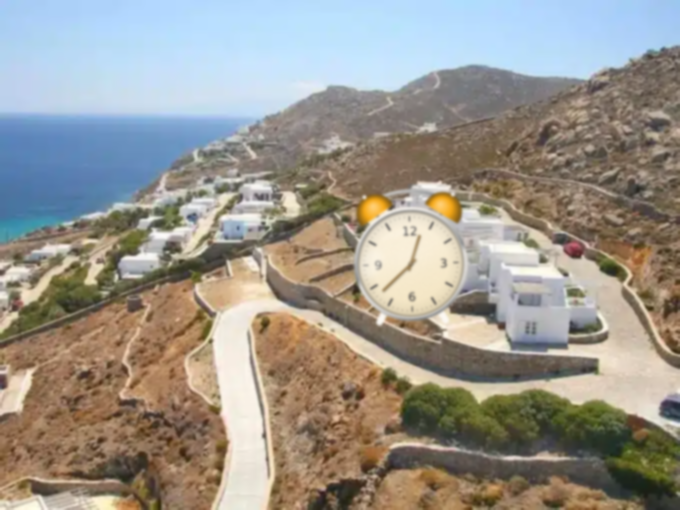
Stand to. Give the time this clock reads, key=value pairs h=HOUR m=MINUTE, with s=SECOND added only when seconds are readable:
h=12 m=38
